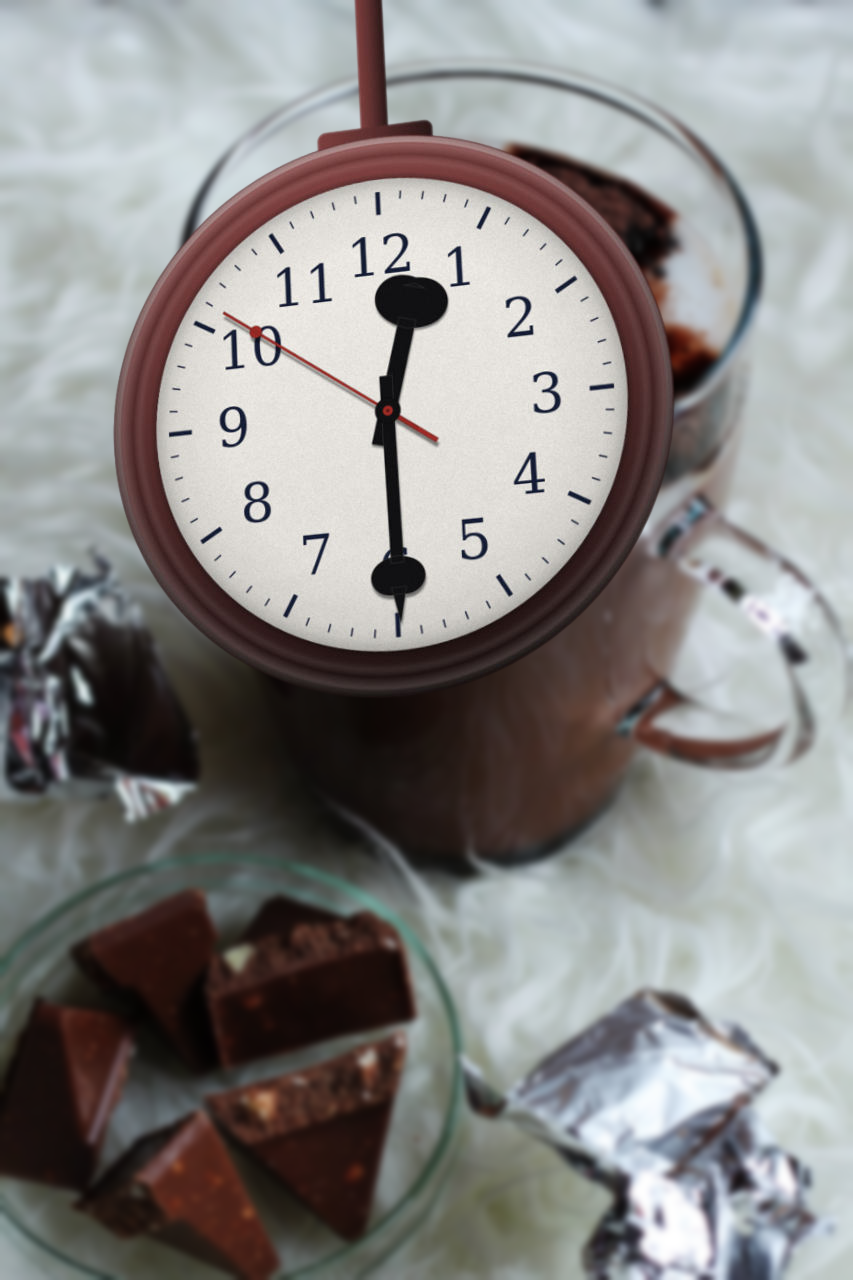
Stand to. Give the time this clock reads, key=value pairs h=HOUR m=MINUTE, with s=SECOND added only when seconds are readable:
h=12 m=29 s=51
